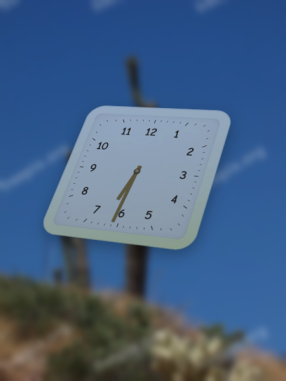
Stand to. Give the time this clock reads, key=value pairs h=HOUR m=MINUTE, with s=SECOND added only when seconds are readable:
h=6 m=31
